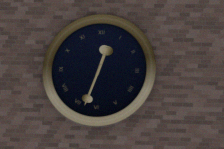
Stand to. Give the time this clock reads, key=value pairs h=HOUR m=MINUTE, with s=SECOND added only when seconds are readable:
h=12 m=33
